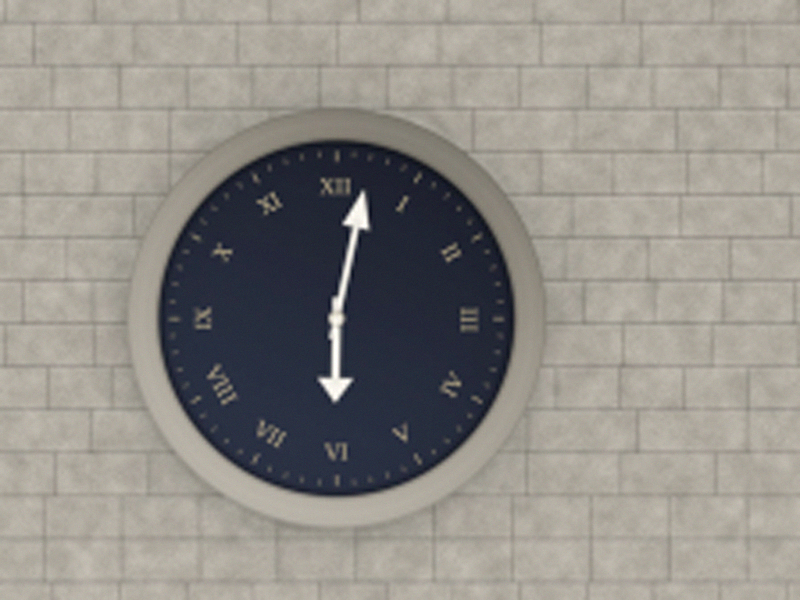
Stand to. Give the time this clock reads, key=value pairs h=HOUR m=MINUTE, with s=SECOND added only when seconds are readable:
h=6 m=2
